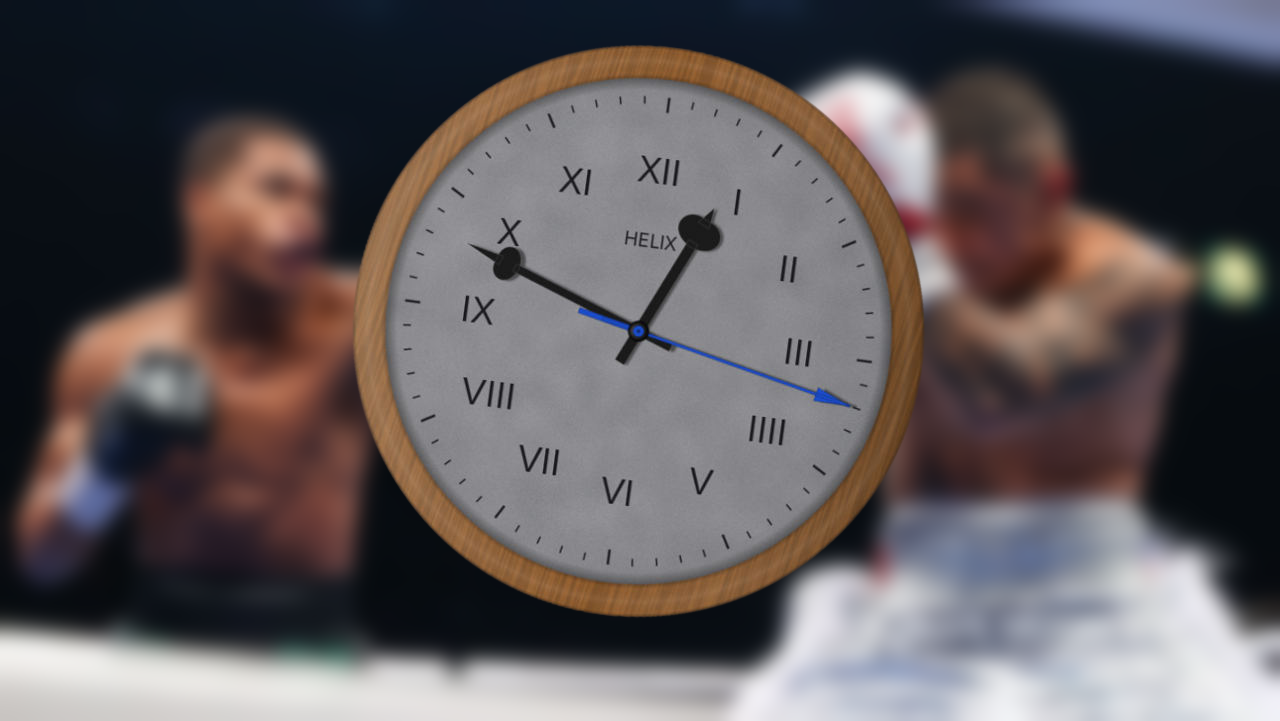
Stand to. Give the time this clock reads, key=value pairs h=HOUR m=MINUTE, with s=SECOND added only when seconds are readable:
h=12 m=48 s=17
